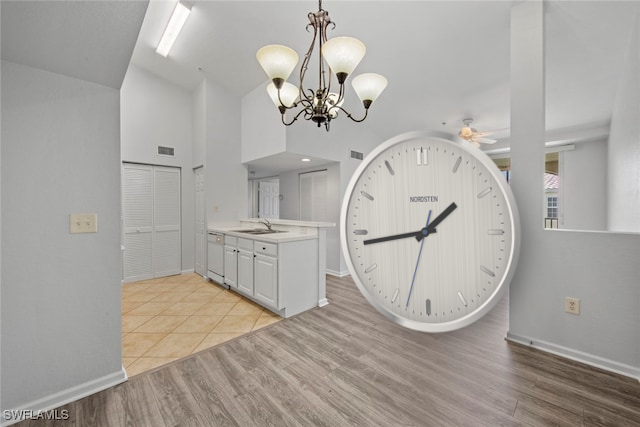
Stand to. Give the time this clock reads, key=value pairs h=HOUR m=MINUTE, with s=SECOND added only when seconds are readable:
h=1 m=43 s=33
